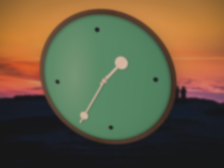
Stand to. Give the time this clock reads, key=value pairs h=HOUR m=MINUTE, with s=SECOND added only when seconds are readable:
h=1 m=36
